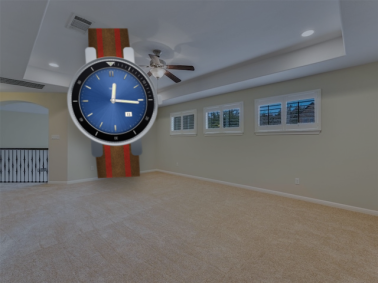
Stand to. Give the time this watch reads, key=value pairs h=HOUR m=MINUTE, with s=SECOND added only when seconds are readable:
h=12 m=16
